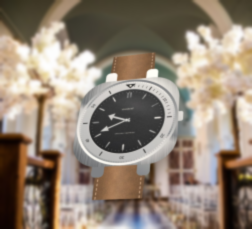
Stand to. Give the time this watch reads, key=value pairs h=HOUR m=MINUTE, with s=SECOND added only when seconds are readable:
h=9 m=41
